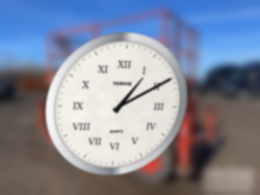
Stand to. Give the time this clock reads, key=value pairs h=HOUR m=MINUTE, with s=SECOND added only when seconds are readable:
h=1 m=10
